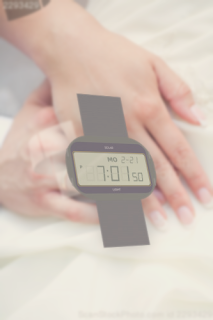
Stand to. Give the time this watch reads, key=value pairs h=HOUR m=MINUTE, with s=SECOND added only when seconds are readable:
h=7 m=1 s=50
